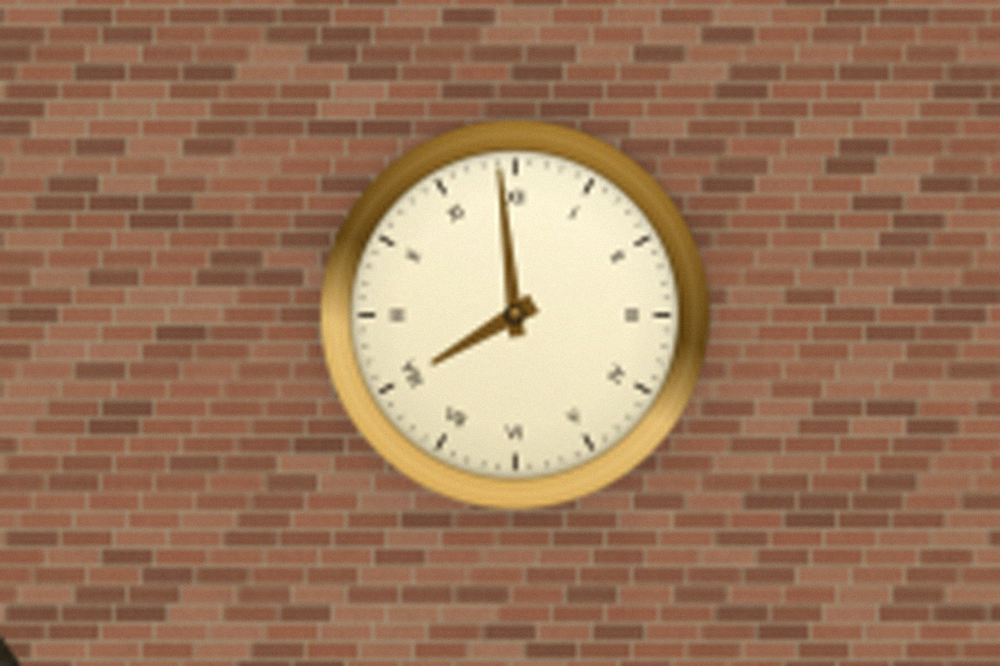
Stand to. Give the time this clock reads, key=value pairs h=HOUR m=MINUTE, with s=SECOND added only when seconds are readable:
h=7 m=59
